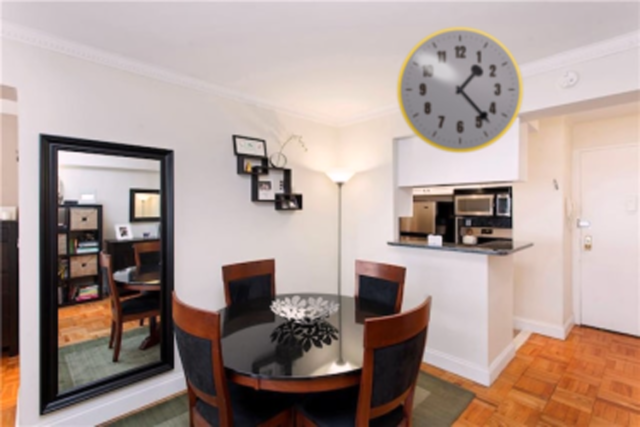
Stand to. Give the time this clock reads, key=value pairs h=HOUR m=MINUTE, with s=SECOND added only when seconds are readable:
h=1 m=23
